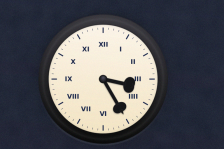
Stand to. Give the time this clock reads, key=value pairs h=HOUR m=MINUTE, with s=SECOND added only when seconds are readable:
h=3 m=25
